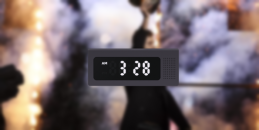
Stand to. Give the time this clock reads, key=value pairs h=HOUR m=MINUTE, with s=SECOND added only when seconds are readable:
h=3 m=28
